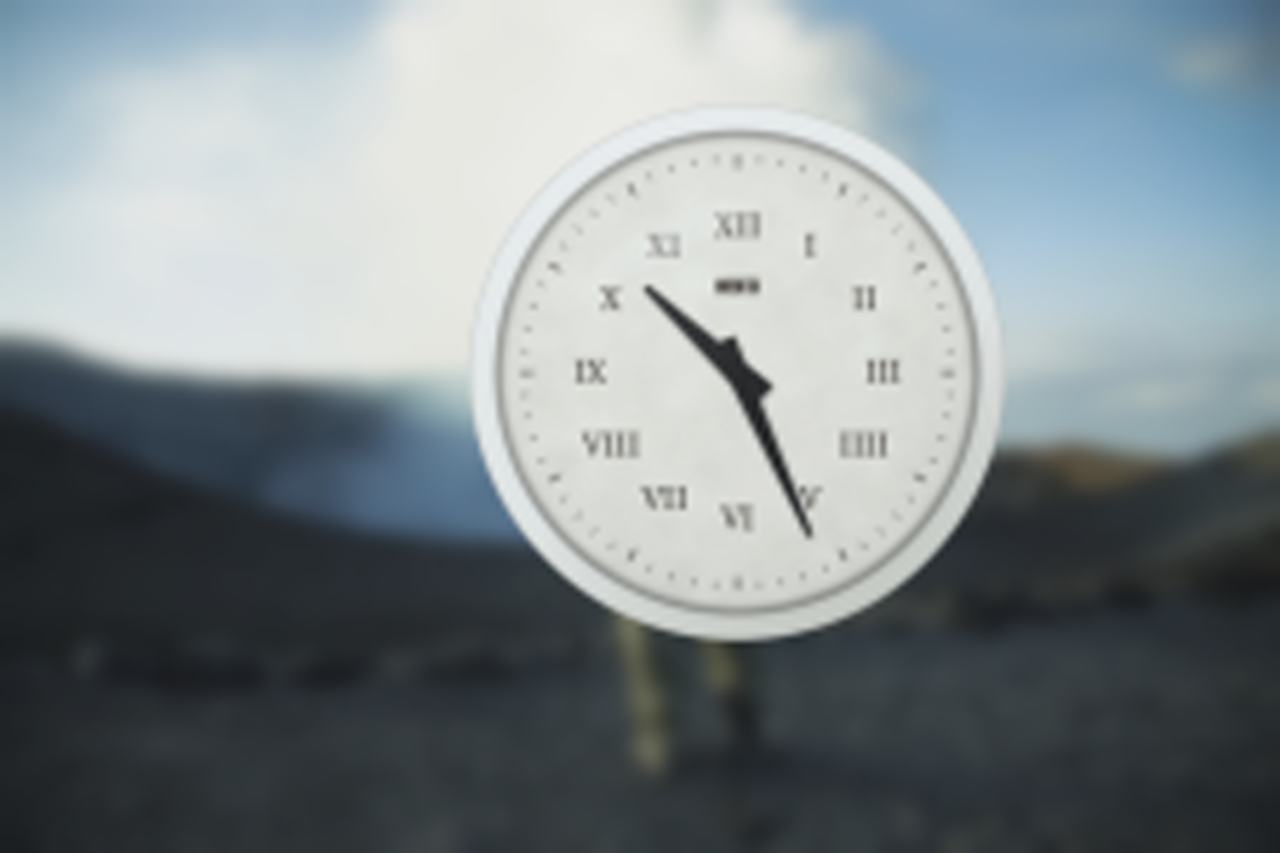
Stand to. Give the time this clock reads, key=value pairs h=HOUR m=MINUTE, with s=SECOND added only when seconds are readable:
h=10 m=26
